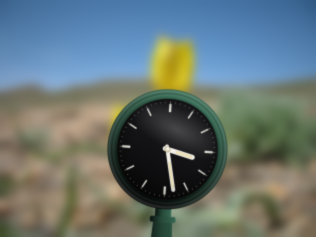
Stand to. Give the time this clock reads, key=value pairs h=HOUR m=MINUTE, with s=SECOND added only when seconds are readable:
h=3 m=28
